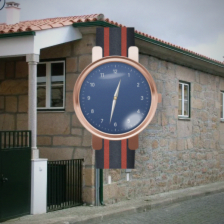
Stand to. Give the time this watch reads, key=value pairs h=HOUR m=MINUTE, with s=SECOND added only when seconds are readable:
h=12 m=32
